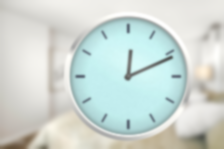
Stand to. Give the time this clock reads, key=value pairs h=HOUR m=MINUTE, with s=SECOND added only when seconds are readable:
h=12 m=11
